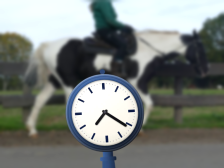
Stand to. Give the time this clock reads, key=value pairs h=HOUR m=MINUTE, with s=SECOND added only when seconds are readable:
h=7 m=21
